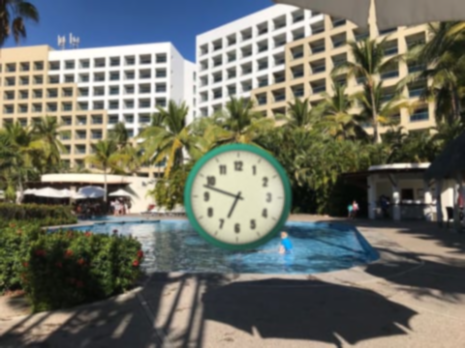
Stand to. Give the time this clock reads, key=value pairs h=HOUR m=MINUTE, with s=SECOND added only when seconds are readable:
h=6 m=48
